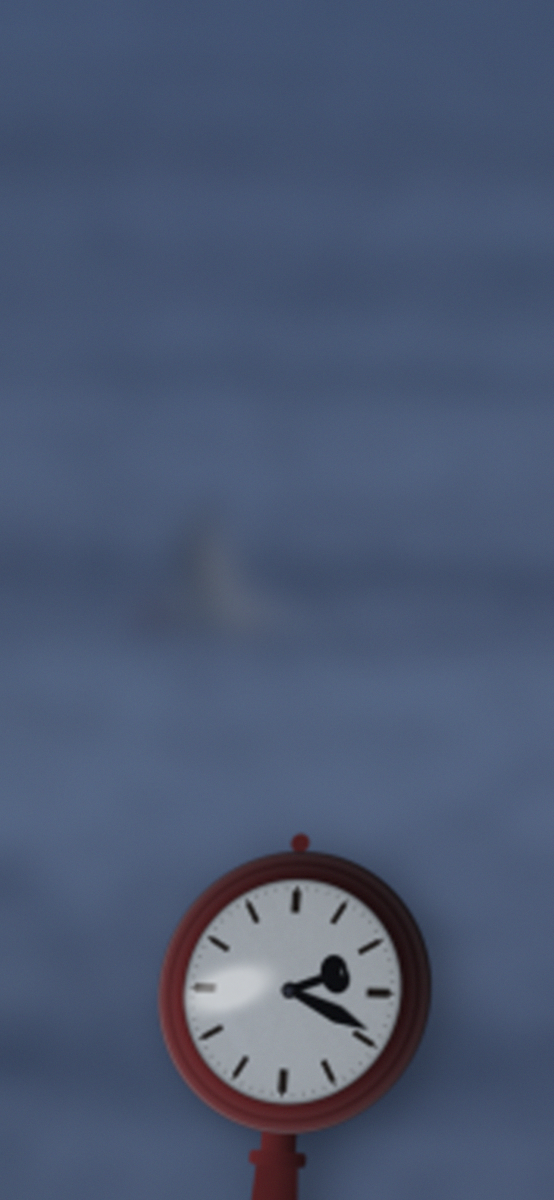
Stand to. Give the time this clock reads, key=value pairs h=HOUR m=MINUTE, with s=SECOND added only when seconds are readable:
h=2 m=19
